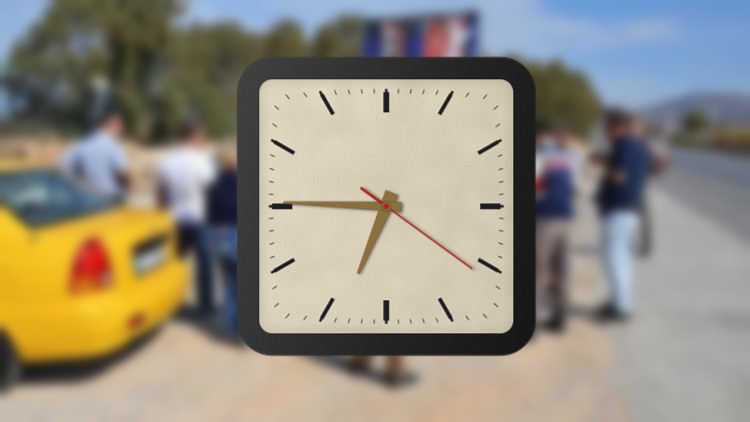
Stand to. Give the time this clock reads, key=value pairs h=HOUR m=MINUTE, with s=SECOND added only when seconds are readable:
h=6 m=45 s=21
